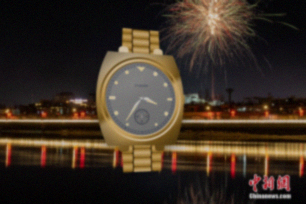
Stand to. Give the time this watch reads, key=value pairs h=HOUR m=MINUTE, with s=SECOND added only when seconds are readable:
h=3 m=36
